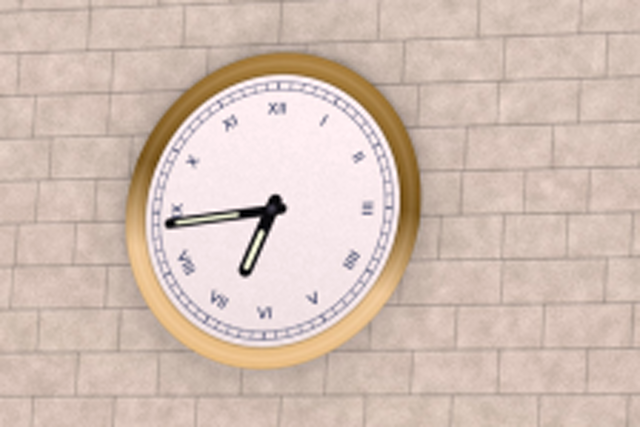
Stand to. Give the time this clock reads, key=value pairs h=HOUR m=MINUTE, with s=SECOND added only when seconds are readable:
h=6 m=44
